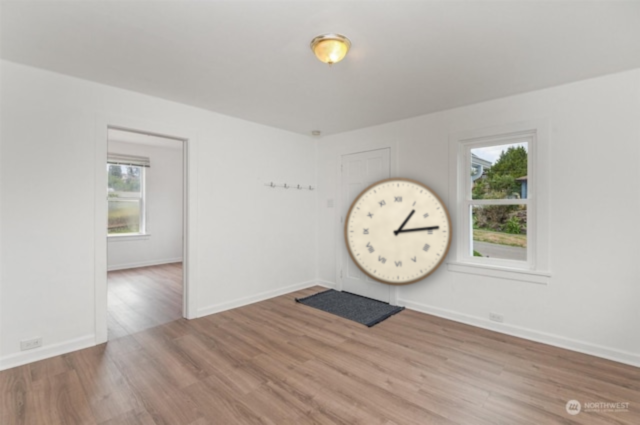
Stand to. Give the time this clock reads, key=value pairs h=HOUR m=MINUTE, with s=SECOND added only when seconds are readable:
h=1 m=14
